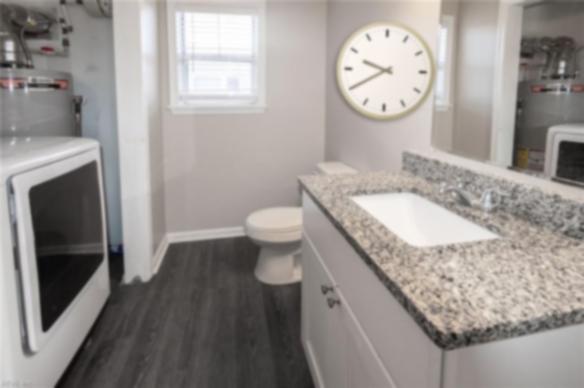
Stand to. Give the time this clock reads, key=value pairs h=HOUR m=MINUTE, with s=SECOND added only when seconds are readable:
h=9 m=40
